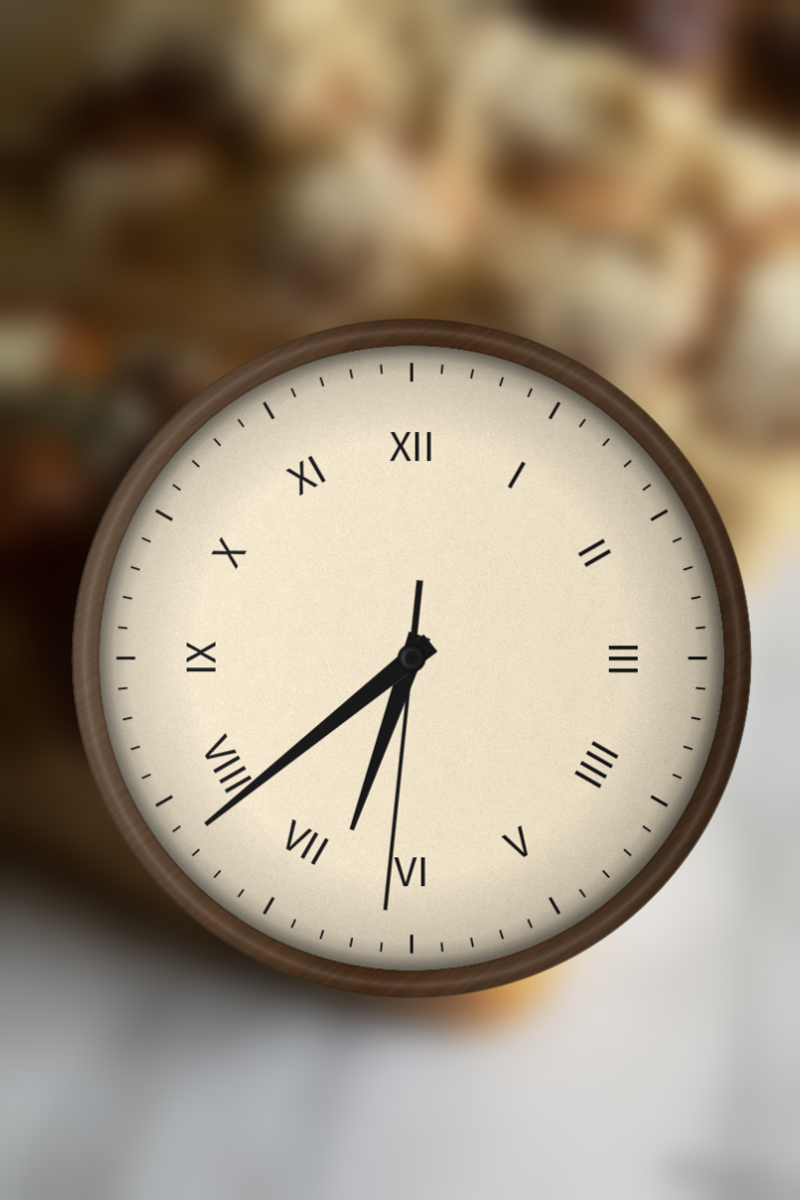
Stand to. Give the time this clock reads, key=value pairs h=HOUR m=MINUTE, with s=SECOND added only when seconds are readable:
h=6 m=38 s=31
